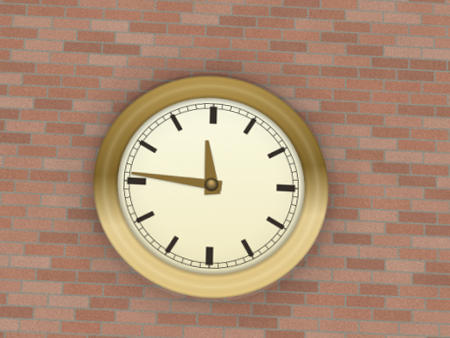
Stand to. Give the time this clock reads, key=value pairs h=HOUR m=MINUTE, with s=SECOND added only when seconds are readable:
h=11 m=46
